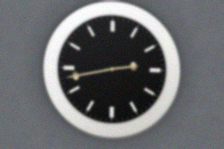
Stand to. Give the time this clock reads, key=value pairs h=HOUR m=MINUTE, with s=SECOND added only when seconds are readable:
h=2 m=43
